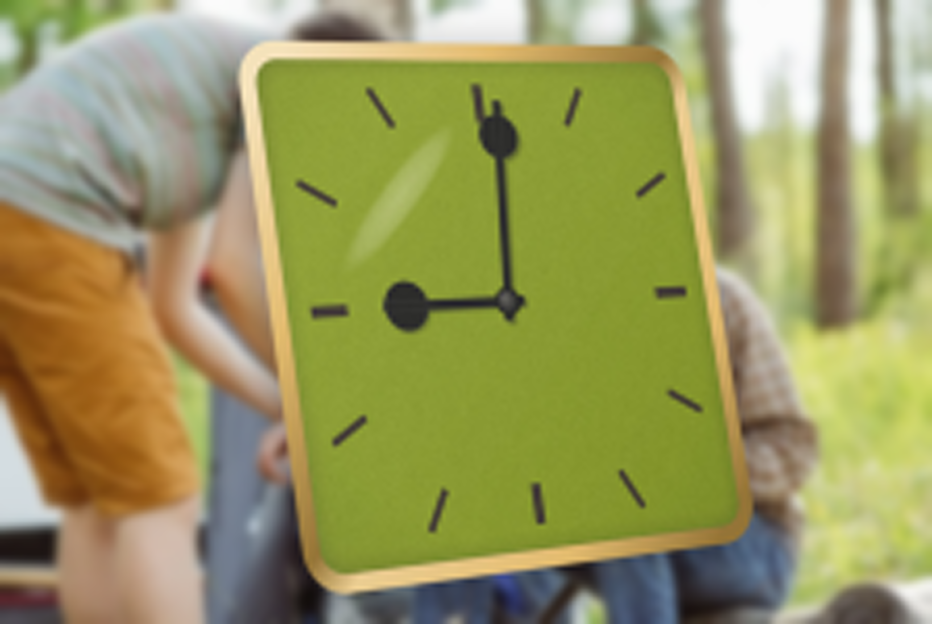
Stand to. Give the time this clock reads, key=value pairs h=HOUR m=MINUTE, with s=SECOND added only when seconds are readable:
h=9 m=1
